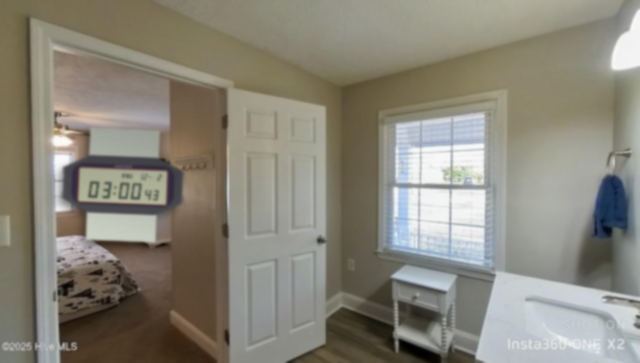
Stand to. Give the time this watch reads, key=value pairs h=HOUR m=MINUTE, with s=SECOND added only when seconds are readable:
h=3 m=0
